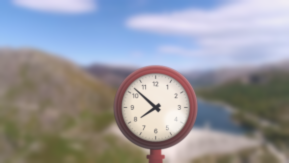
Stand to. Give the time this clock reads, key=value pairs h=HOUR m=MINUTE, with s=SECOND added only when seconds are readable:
h=7 m=52
